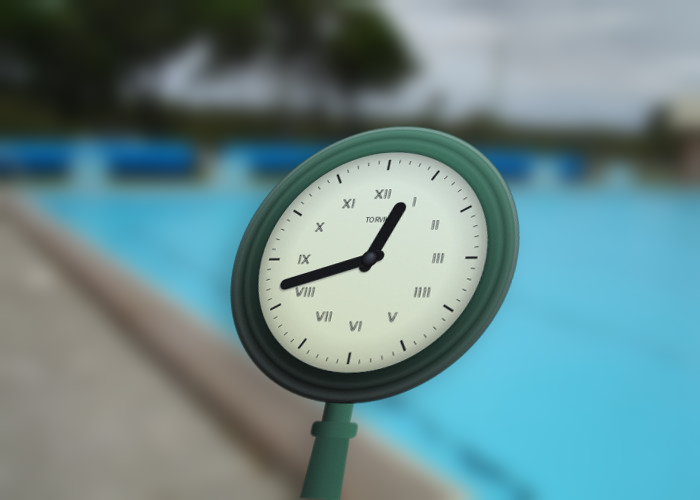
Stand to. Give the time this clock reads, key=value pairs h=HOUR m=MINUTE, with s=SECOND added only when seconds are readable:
h=12 m=42
